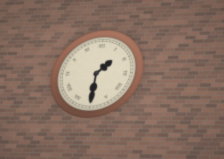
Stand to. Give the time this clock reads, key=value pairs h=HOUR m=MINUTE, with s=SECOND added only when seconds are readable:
h=1 m=30
